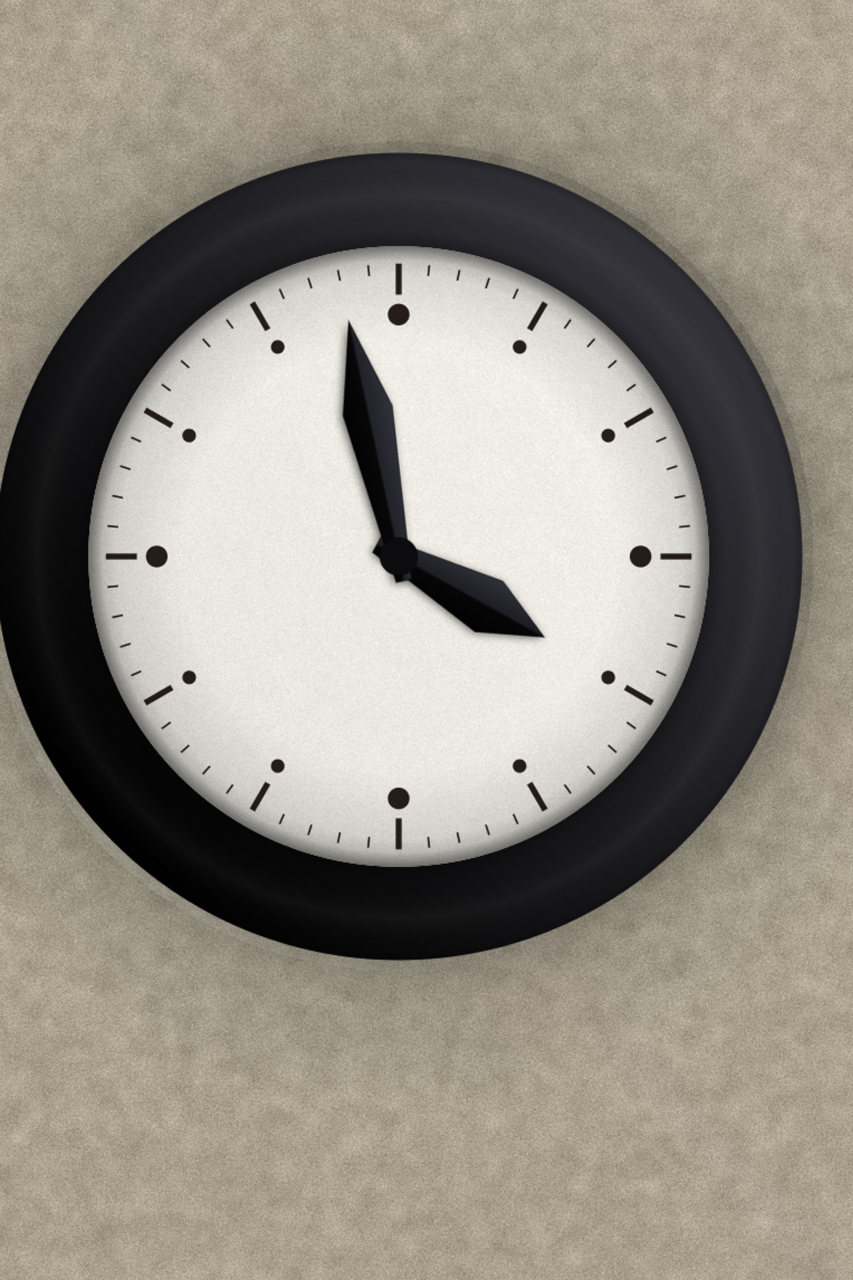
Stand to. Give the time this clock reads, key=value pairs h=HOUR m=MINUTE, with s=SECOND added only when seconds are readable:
h=3 m=58
